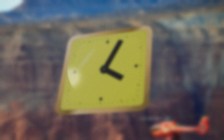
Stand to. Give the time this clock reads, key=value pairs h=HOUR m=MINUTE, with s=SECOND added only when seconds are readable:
h=4 m=4
